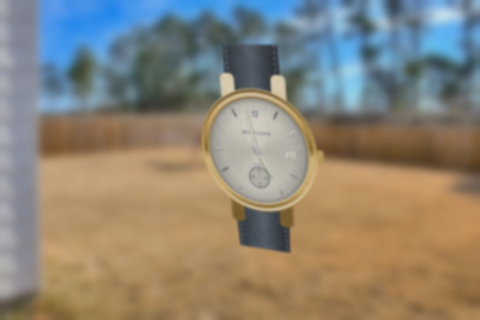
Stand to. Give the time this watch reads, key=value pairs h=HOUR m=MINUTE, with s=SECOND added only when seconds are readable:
h=4 m=58
